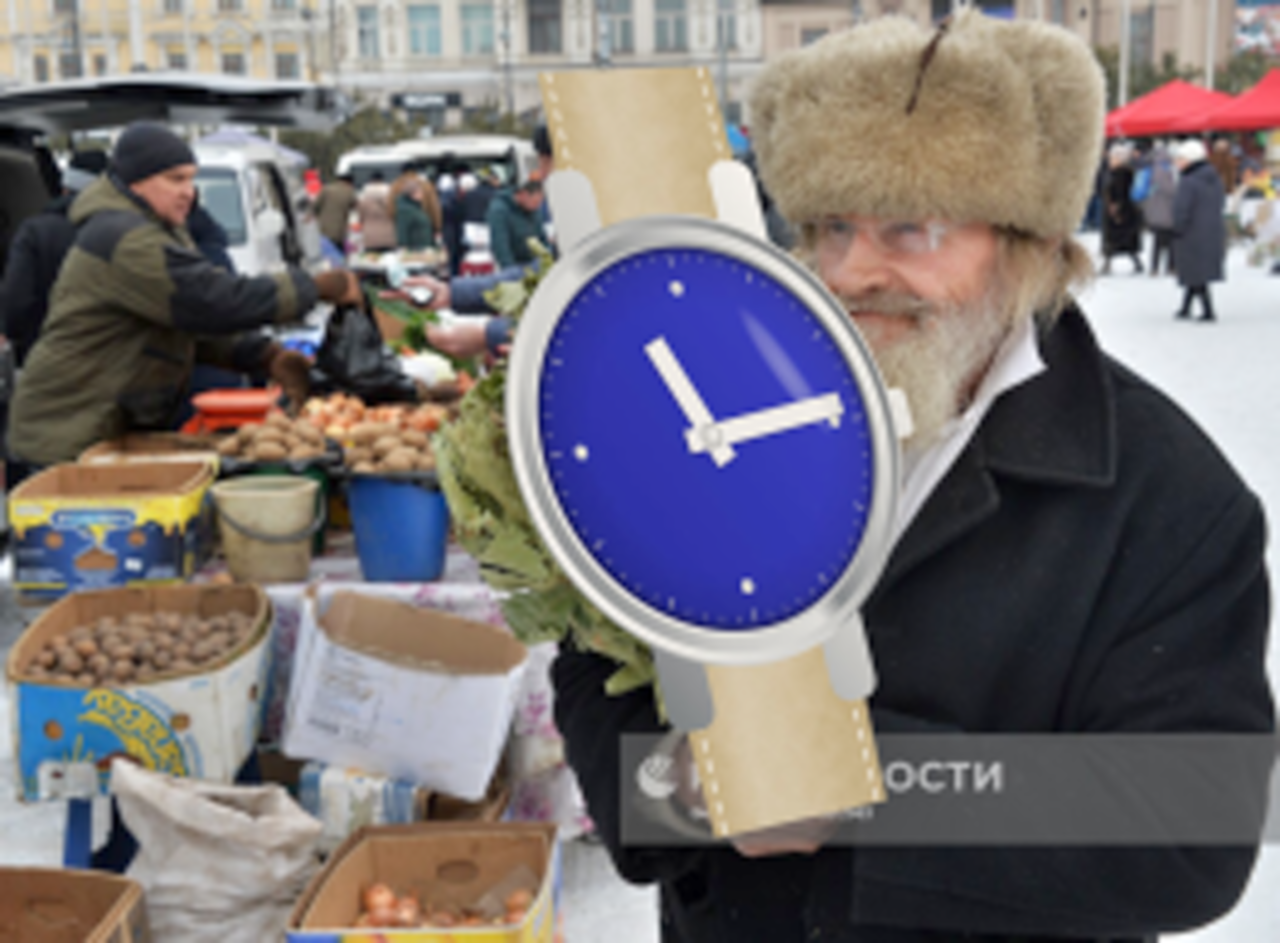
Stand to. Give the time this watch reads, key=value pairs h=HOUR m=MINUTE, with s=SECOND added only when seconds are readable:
h=11 m=14
